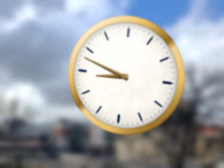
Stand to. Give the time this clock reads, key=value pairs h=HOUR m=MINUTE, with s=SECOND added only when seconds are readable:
h=8 m=48
